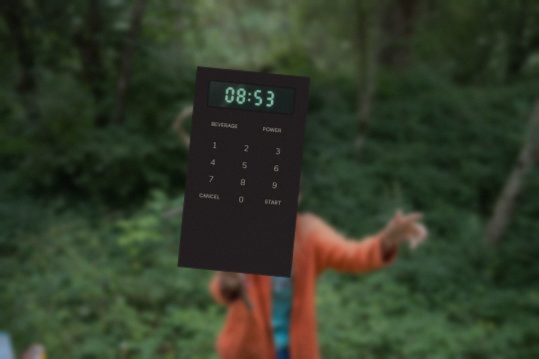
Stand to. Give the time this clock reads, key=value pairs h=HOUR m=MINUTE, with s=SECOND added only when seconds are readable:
h=8 m=53
